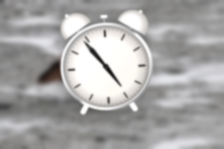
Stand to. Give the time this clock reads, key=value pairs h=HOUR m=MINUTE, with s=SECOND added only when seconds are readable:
h=4 m=54
